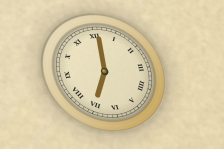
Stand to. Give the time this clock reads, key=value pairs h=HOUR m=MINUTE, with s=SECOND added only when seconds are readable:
h=7 m=1
